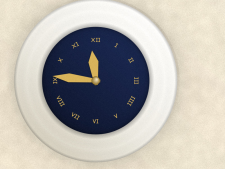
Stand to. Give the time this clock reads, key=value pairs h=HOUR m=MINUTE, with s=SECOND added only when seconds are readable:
h=11 m=46
